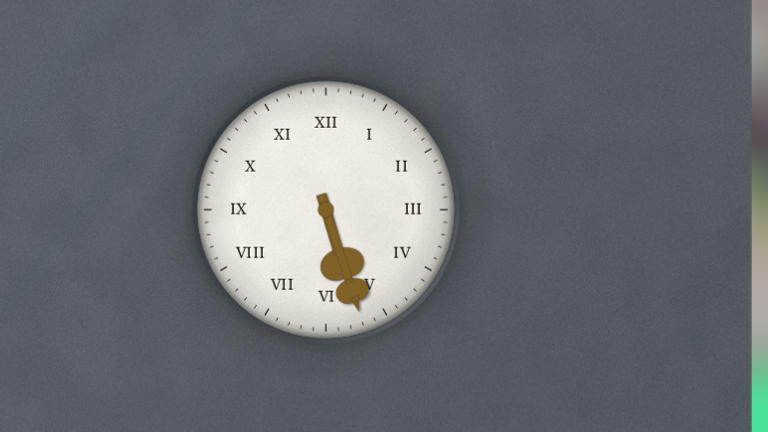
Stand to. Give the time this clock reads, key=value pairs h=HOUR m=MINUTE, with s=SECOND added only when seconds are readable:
h=5 m=27
